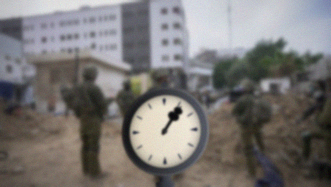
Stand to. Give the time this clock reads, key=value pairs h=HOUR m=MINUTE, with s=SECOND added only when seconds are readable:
h=1 m=6
